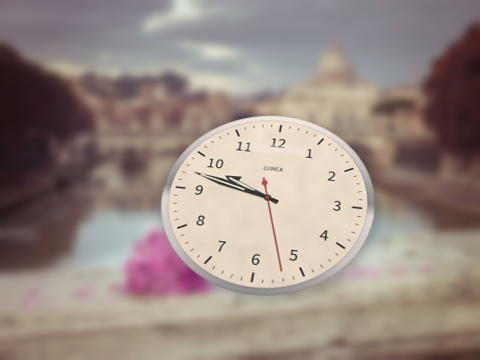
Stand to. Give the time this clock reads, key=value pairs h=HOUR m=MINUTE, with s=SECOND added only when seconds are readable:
h=9 m=47 s=27
